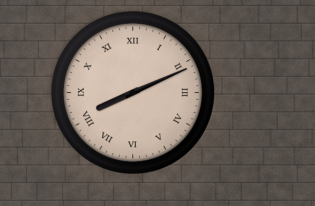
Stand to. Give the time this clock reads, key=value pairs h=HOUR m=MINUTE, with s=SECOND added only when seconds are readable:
h=8 m=11
